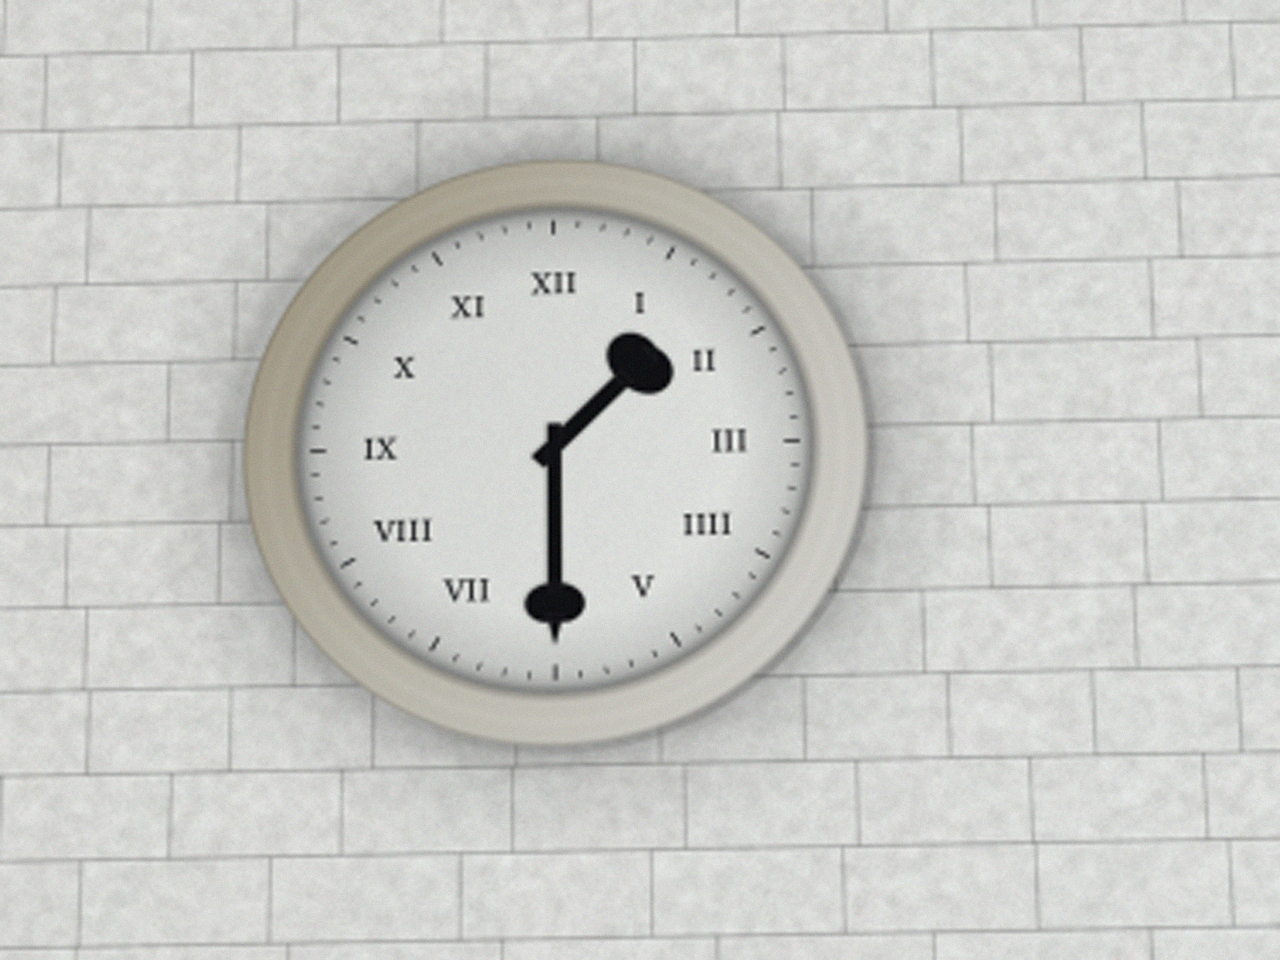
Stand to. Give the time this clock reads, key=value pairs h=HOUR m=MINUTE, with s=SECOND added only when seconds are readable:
h=1 m=30
